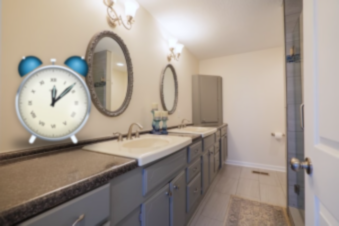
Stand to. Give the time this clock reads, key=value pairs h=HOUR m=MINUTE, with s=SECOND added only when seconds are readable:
h=12 m=8
